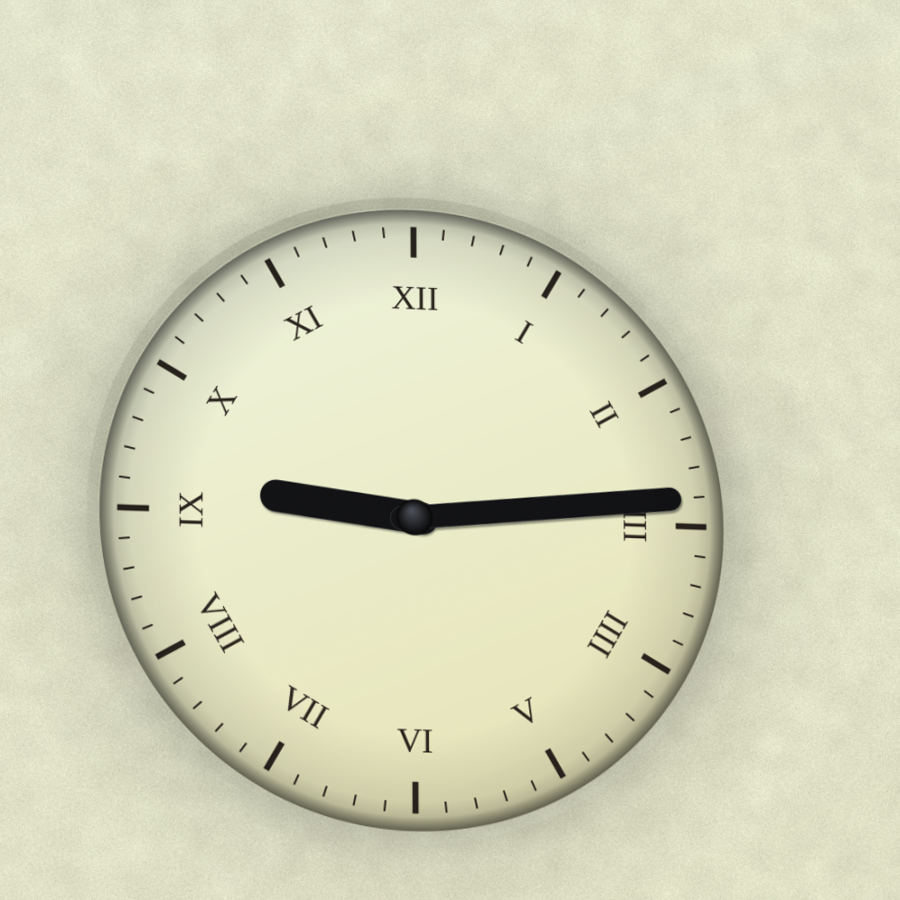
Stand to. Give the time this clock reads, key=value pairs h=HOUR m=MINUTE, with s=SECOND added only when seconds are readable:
h=9 m=14
